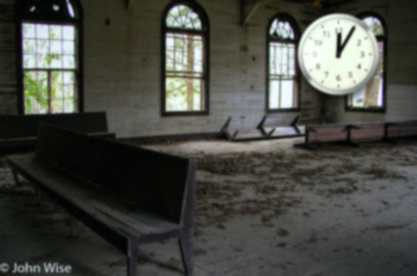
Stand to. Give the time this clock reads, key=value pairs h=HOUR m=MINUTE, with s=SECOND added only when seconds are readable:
h=12 m=5
